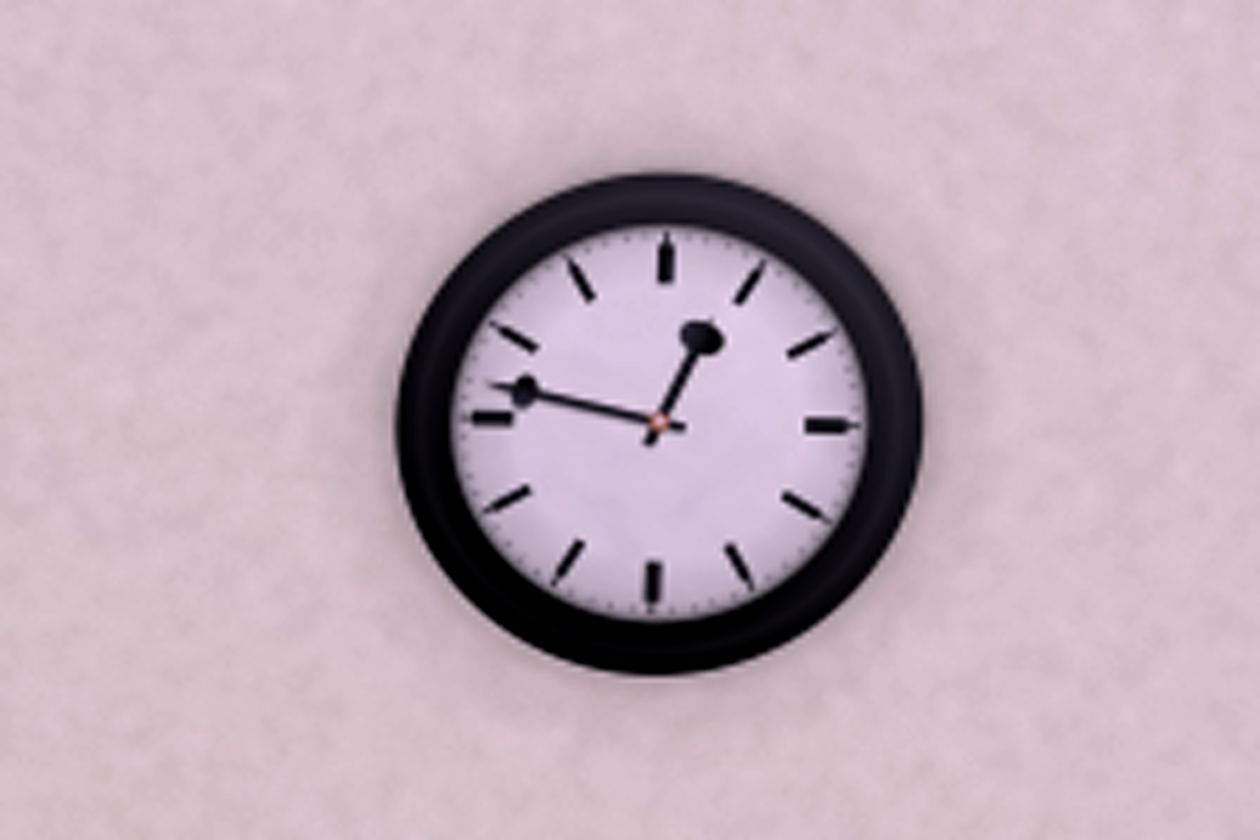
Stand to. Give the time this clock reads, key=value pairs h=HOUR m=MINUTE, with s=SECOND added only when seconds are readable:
h=12 m=47
